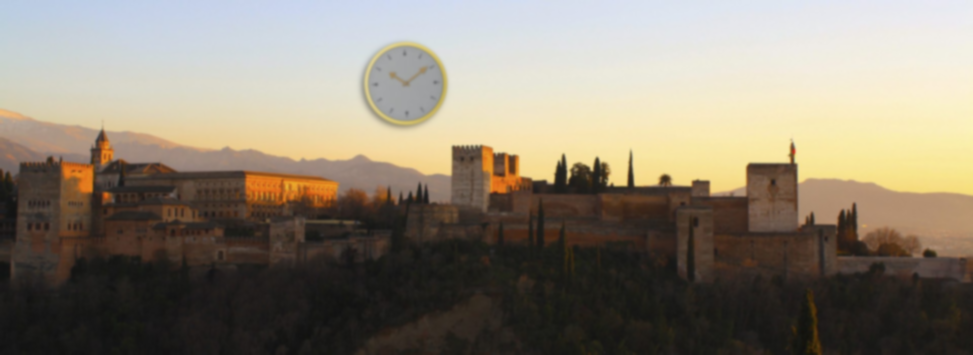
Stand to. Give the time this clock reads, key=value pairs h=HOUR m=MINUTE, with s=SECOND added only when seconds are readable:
h=10 m=9
